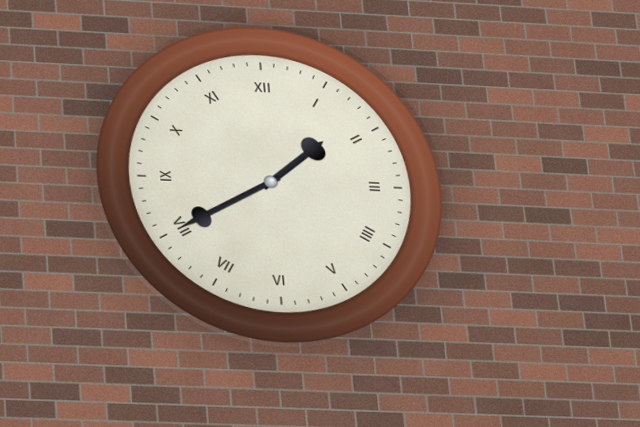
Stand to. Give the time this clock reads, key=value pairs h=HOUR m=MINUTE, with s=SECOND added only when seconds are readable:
h=1 m=40
